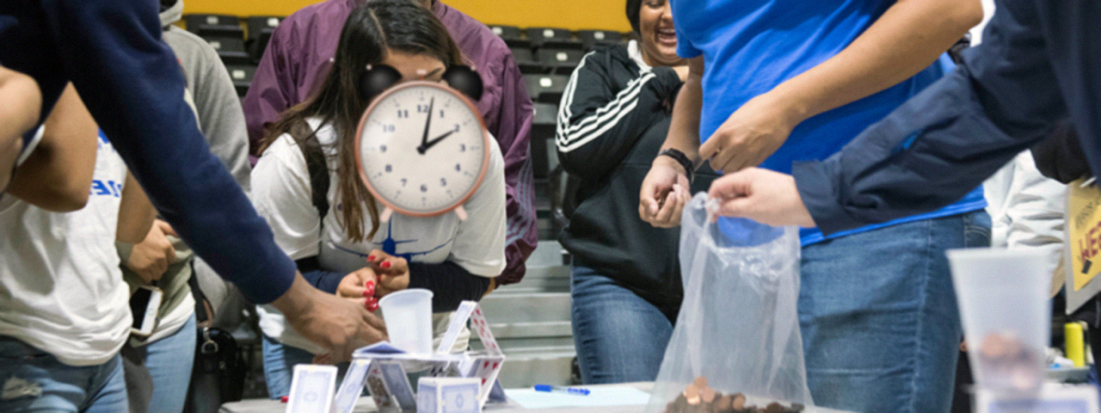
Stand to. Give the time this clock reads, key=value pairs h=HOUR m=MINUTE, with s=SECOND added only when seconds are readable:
h=2 m=2
